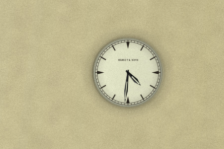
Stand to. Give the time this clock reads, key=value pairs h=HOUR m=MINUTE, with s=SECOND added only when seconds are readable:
h=4 m=31
